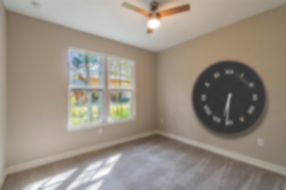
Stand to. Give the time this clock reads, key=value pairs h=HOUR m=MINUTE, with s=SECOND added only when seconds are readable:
h=6 m=31
